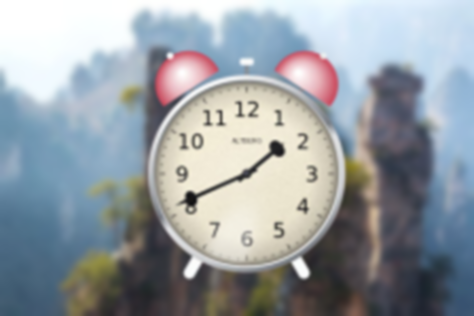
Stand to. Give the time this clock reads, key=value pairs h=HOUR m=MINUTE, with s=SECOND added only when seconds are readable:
h=1 m=41
